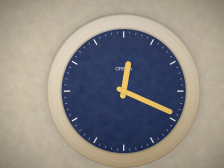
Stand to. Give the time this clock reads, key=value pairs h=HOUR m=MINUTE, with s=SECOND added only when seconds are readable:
h=12 m=19
